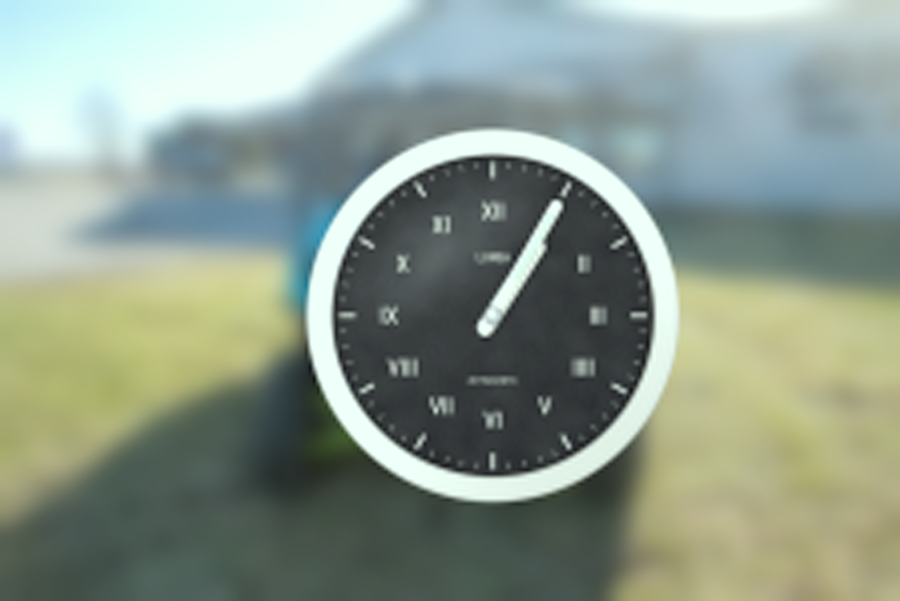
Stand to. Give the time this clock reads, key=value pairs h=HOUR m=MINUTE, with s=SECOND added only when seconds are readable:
h=1 m=5
